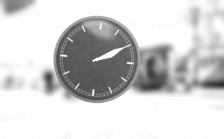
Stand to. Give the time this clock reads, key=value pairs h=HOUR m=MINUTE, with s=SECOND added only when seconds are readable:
h=2 m=10
